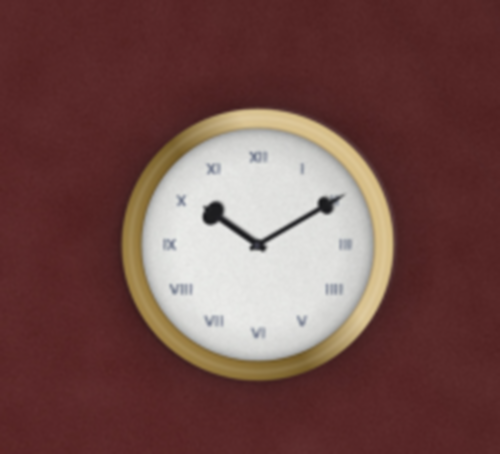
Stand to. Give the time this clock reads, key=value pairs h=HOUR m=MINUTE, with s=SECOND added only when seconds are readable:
h=10 m=10
